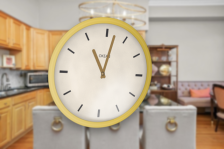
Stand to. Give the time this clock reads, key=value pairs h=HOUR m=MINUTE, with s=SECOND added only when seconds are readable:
h=11 m=2
